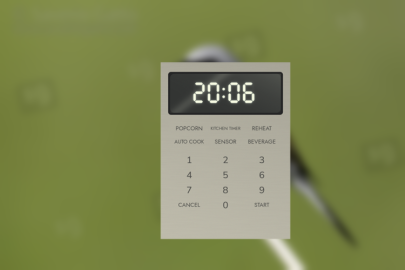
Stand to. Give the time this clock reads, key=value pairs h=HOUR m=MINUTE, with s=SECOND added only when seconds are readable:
h=20 m=6
